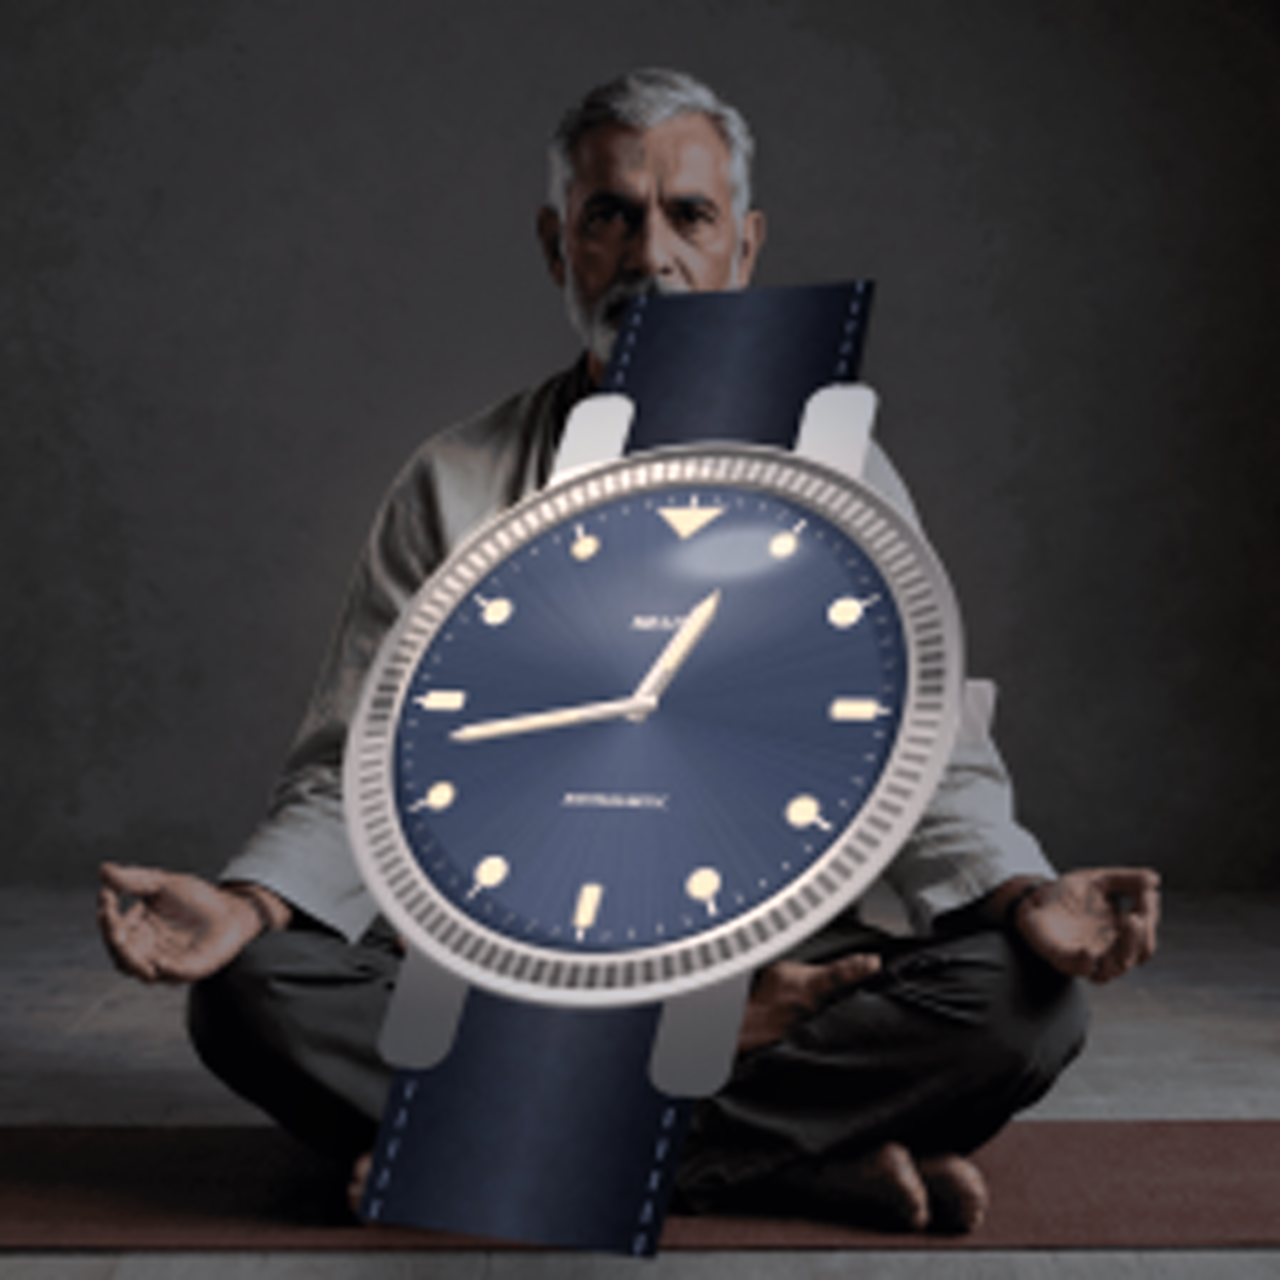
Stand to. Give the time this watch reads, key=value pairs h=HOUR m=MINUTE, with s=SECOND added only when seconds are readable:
h=12 m=43
